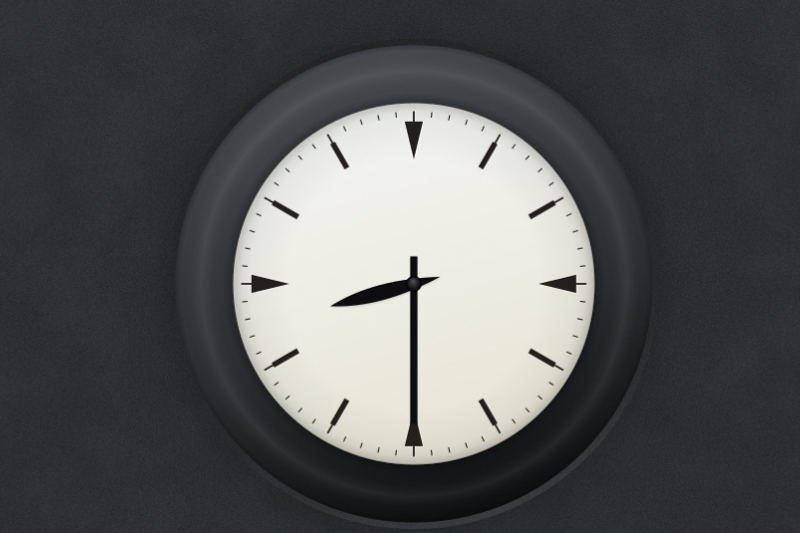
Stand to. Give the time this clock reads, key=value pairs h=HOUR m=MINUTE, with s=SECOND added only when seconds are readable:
h=8 m=30
